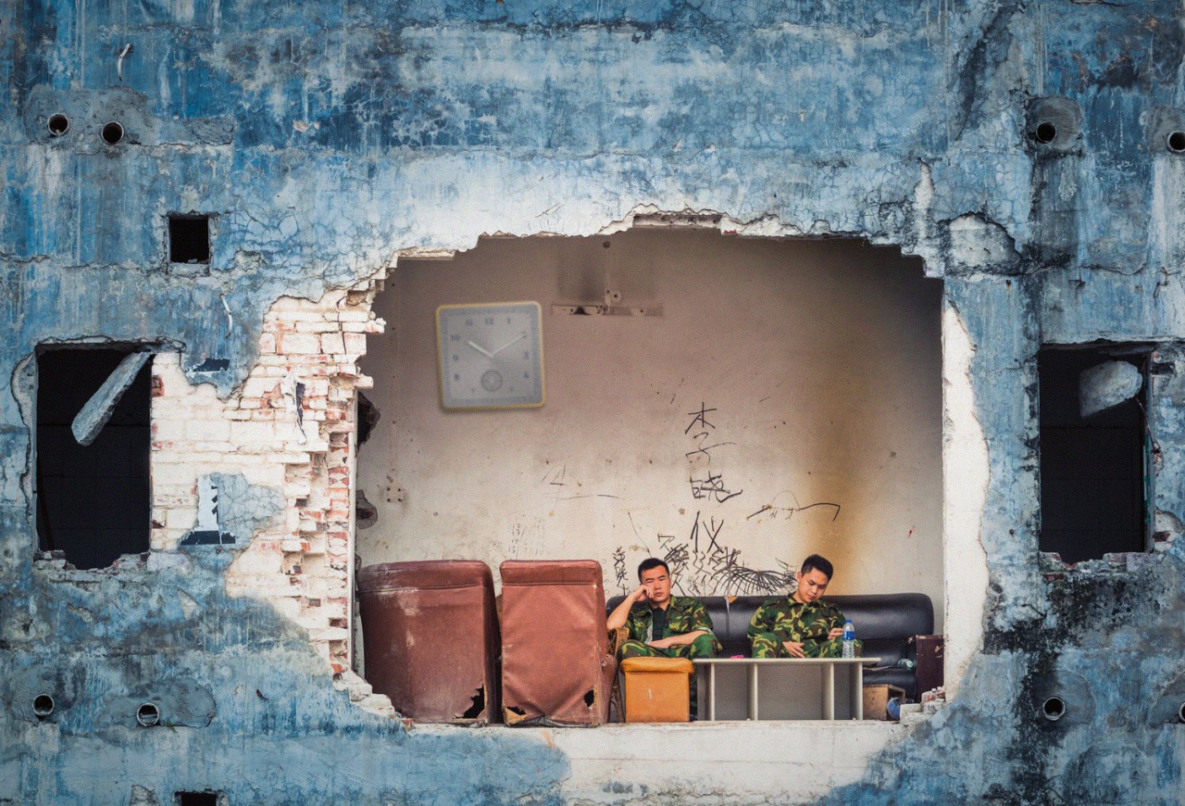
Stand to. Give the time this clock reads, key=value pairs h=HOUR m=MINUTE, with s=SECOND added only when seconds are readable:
h=10 m=10
